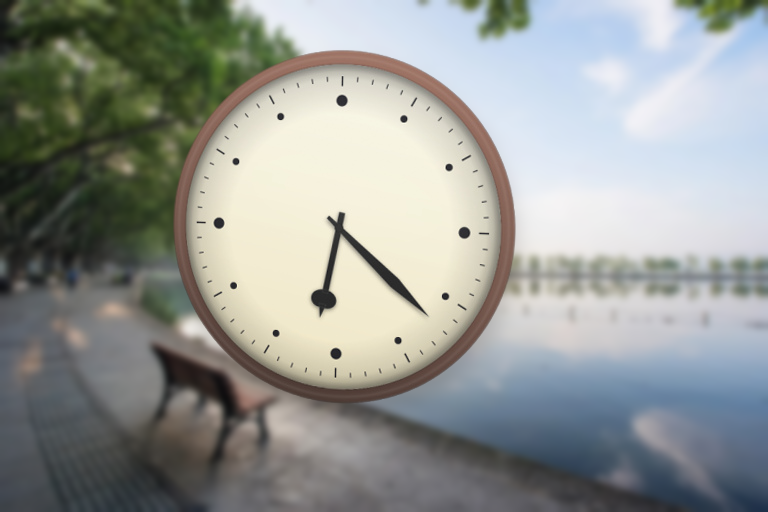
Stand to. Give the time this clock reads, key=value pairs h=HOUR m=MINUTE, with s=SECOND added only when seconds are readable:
h=6 m=22
